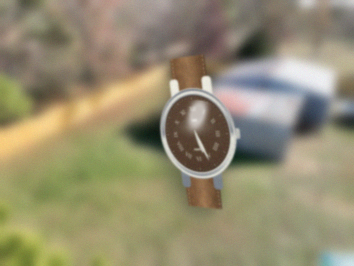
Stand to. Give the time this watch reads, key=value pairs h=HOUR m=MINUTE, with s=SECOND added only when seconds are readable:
h=5 m=26
